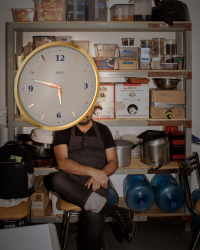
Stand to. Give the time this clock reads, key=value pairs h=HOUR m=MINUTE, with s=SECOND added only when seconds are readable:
h=5 m=48
